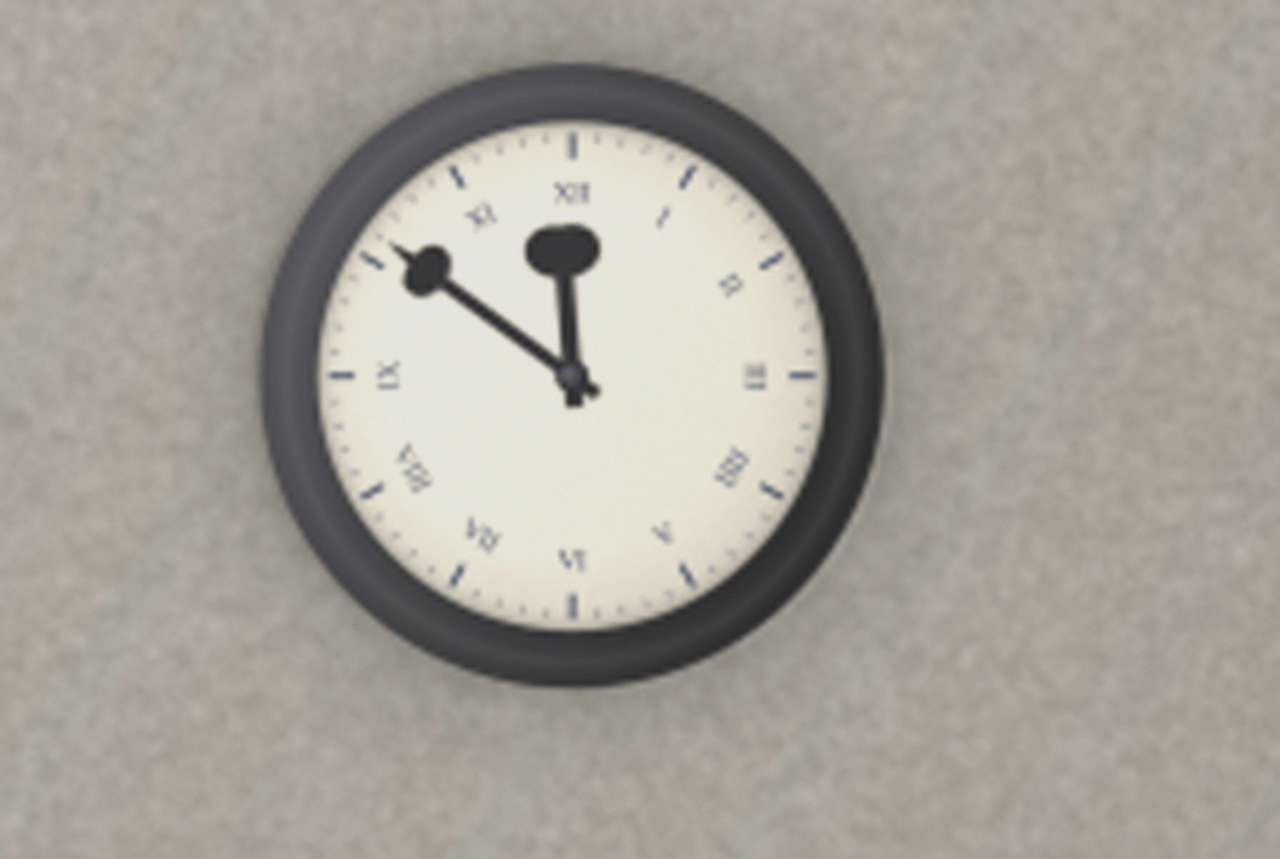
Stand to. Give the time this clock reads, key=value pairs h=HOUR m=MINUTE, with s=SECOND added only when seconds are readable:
h=11 m=51
